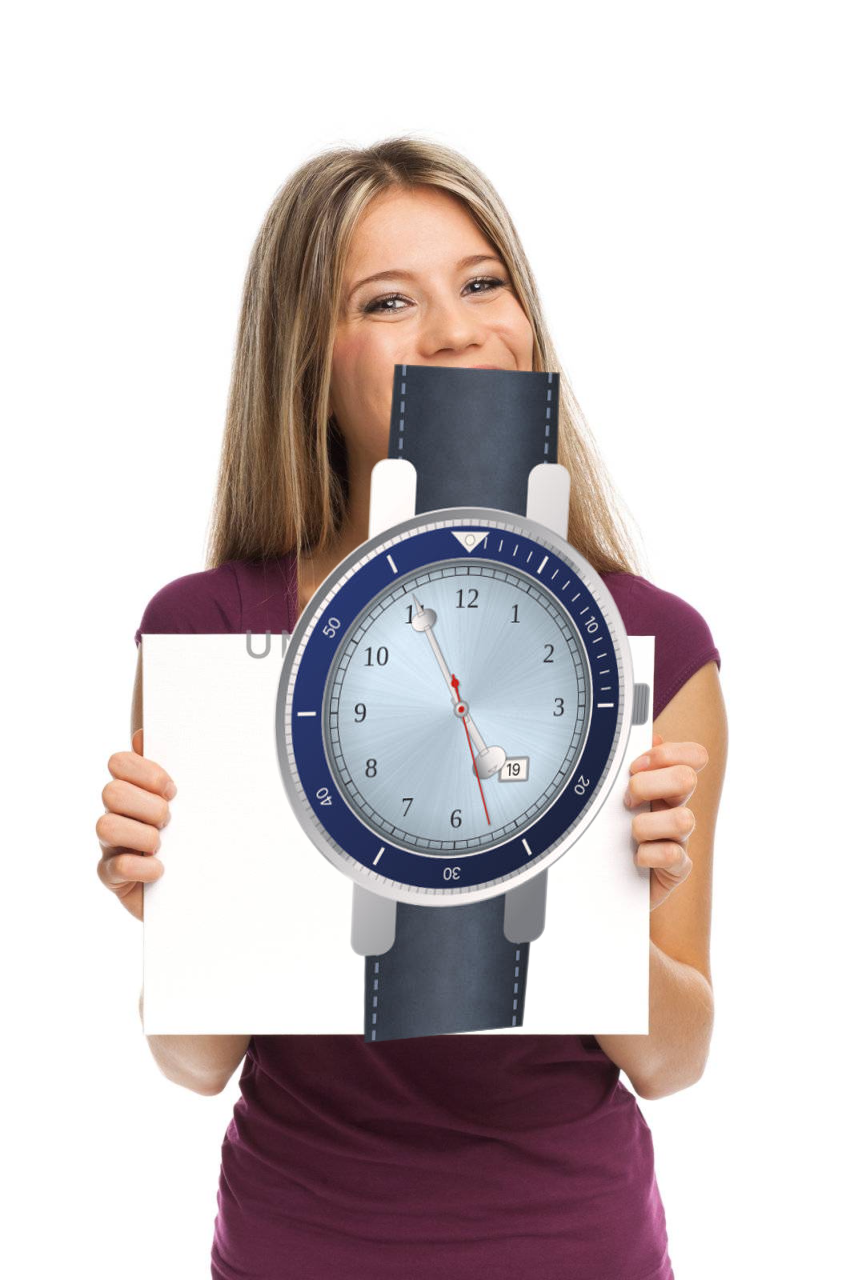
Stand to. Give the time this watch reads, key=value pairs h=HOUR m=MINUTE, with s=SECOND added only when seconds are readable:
h=4 m=55 s=27
